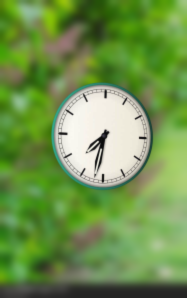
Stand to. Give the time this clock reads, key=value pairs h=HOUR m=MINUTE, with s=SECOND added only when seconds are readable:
h=7 m=32
